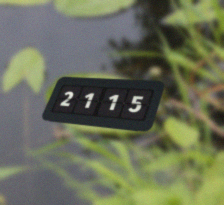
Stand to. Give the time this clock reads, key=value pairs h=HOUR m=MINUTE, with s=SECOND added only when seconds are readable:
h=21 m=15
